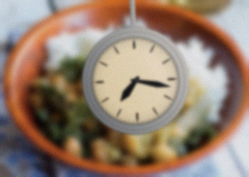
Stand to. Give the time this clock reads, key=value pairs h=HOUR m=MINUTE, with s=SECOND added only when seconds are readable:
h=7 m=17
